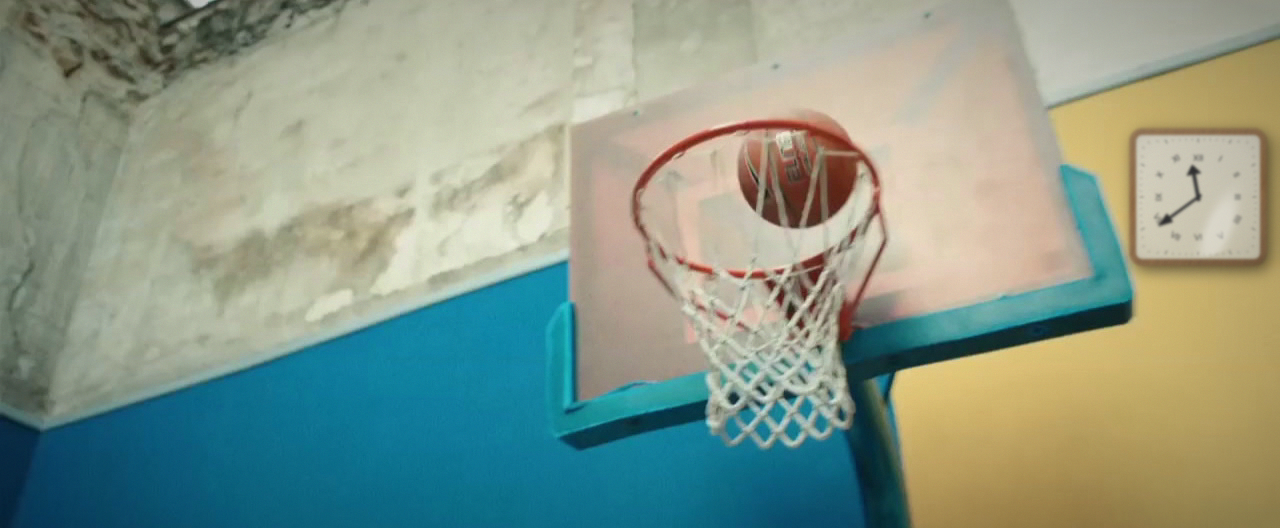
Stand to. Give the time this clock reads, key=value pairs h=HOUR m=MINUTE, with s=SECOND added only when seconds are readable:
h=11 m=39
